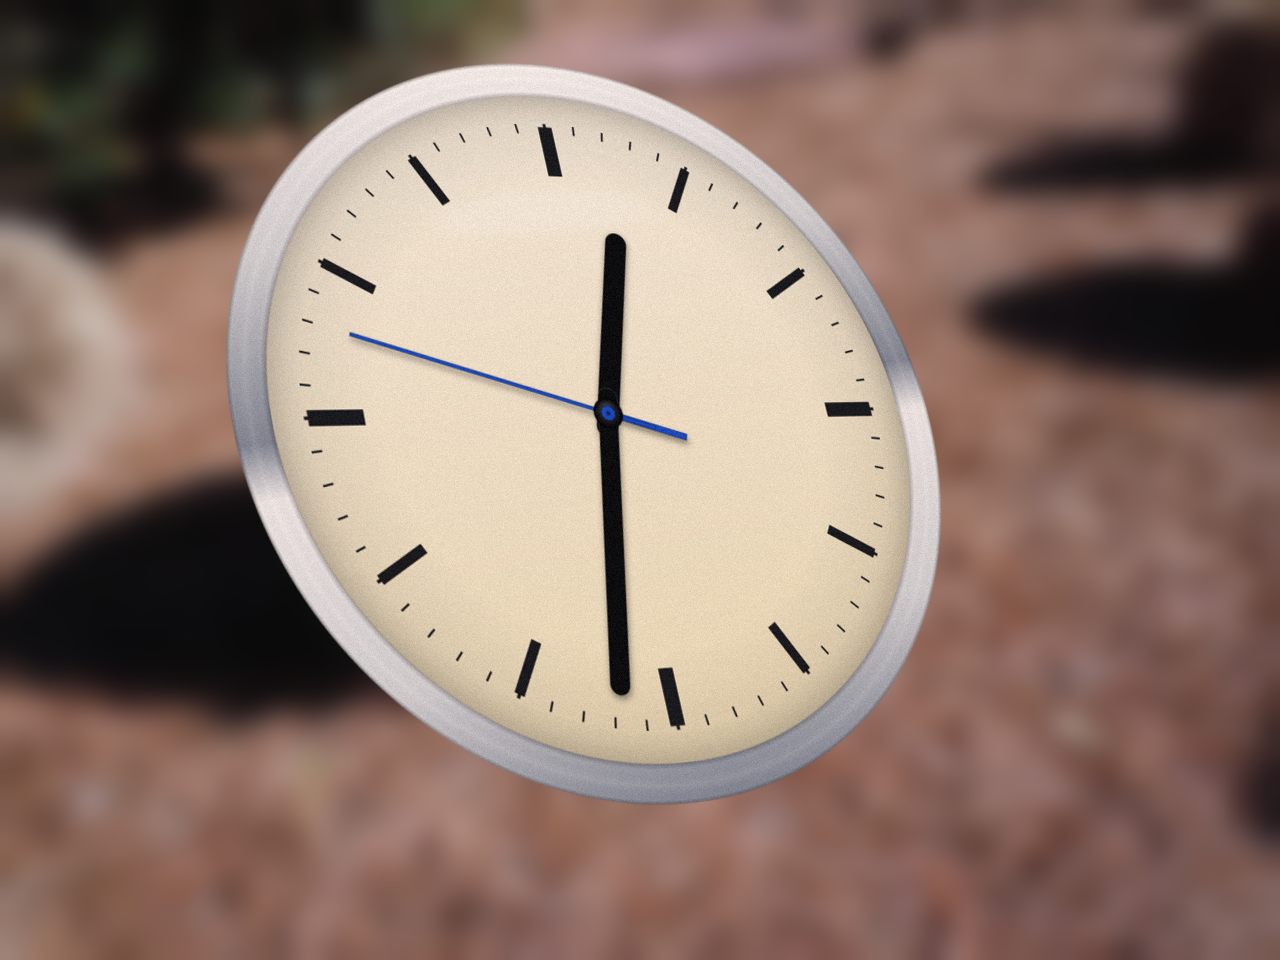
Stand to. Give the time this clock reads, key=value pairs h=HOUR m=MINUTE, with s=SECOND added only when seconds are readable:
h=12 m=31 s=48
